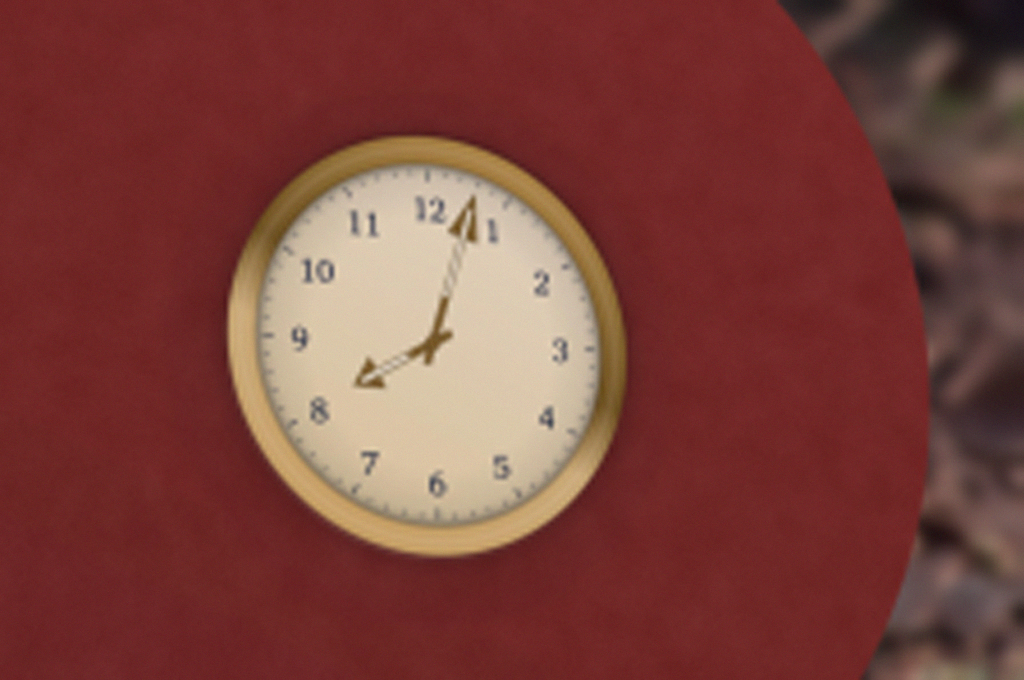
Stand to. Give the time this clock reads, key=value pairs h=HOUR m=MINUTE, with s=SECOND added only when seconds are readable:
h=8 m=3
